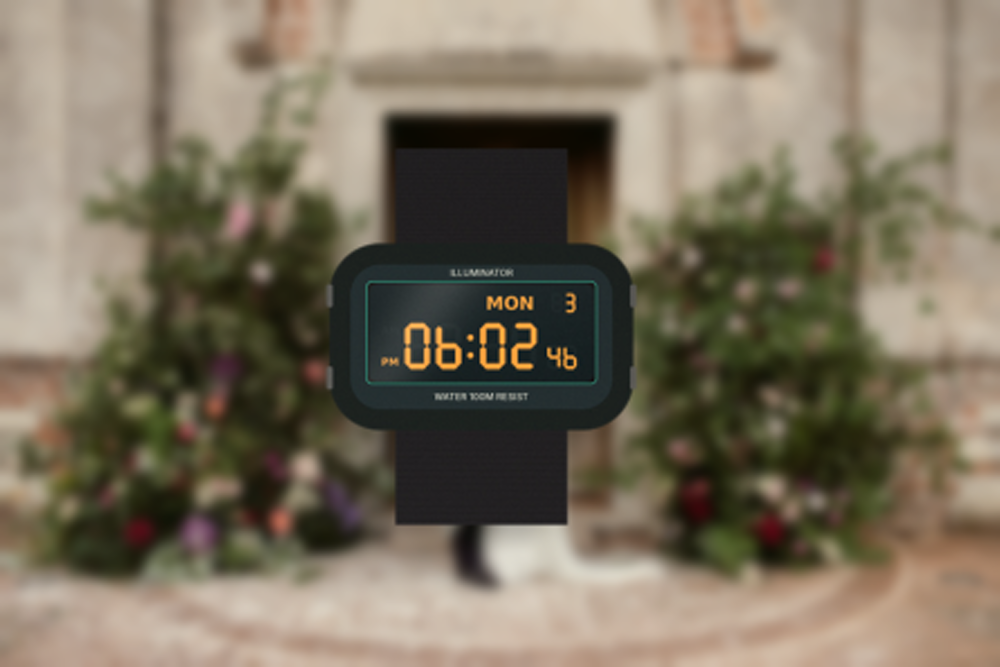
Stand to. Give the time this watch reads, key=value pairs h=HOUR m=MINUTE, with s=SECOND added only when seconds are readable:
h=6 m=2 s=46
